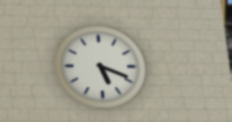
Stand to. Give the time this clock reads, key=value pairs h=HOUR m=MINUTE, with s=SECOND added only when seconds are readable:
h=5 m=19
